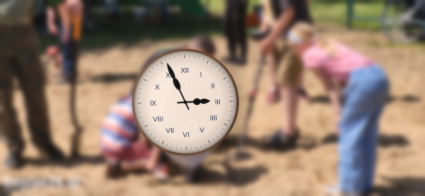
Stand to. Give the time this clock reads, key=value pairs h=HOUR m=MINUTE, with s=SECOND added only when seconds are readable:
h=2 m=56
